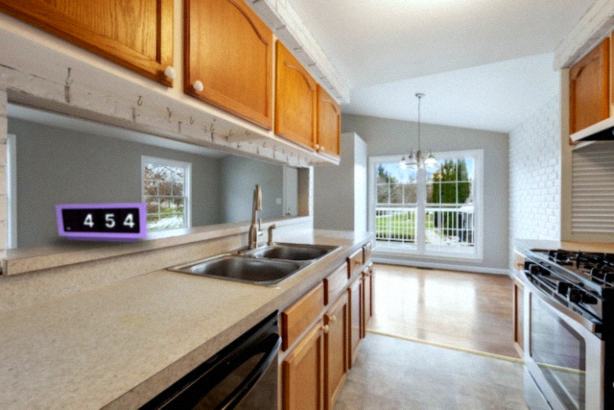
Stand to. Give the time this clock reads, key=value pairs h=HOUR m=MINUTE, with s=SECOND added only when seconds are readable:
h=4 m=54
